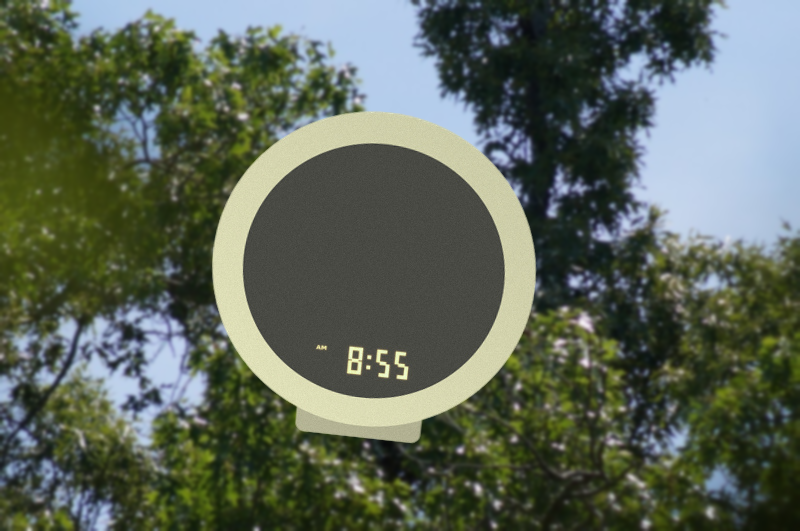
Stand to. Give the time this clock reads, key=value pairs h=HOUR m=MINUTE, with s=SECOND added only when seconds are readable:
h=8 m=55
